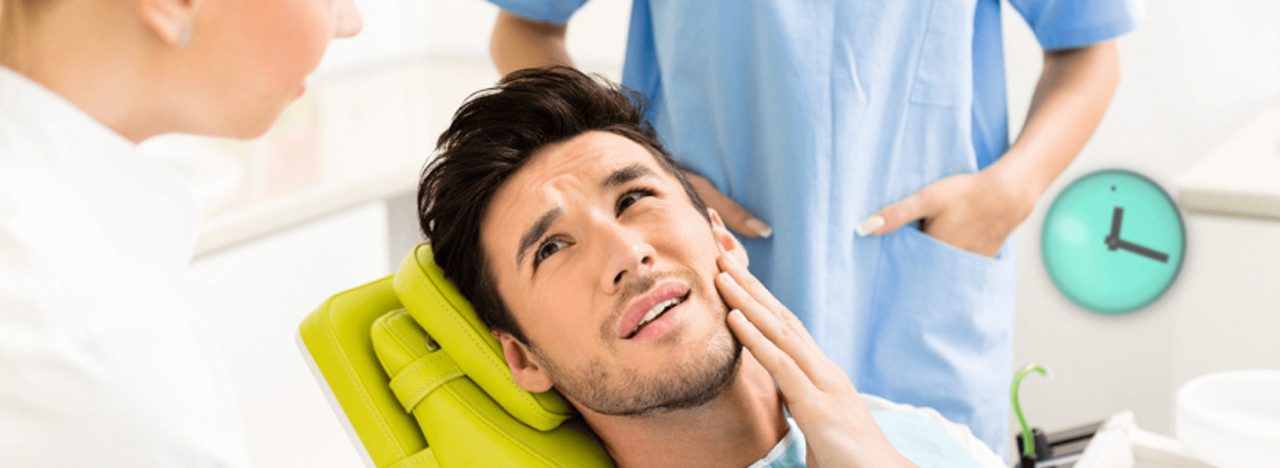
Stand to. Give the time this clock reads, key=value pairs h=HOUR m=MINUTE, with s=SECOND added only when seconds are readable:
h=12 m=18
